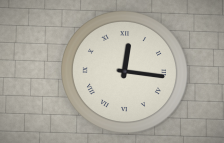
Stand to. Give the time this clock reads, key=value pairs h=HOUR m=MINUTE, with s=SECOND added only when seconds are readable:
h=12 m=16
